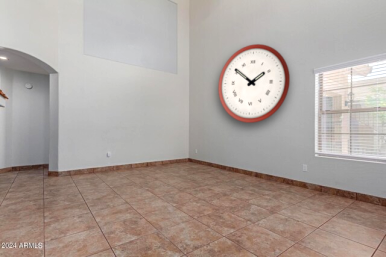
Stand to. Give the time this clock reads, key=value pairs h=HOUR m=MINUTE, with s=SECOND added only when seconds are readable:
h=1 m=51
